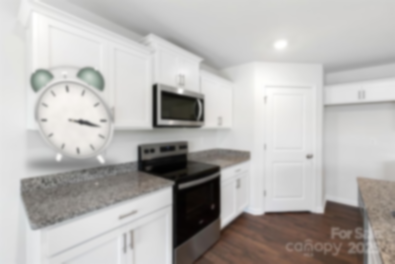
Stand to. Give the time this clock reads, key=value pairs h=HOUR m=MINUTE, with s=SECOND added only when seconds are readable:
h=3 m=17
